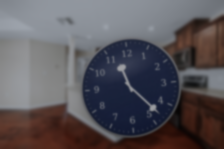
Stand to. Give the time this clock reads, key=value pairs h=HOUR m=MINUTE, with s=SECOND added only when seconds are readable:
h=11 m=23
